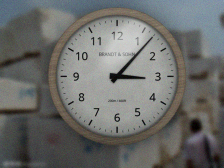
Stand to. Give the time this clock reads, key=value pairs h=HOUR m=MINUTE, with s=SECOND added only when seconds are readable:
h=3 m=7
